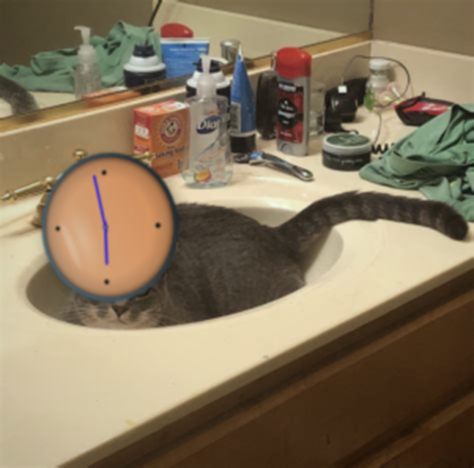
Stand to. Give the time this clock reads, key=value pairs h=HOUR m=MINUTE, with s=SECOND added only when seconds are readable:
h=5 m=58
